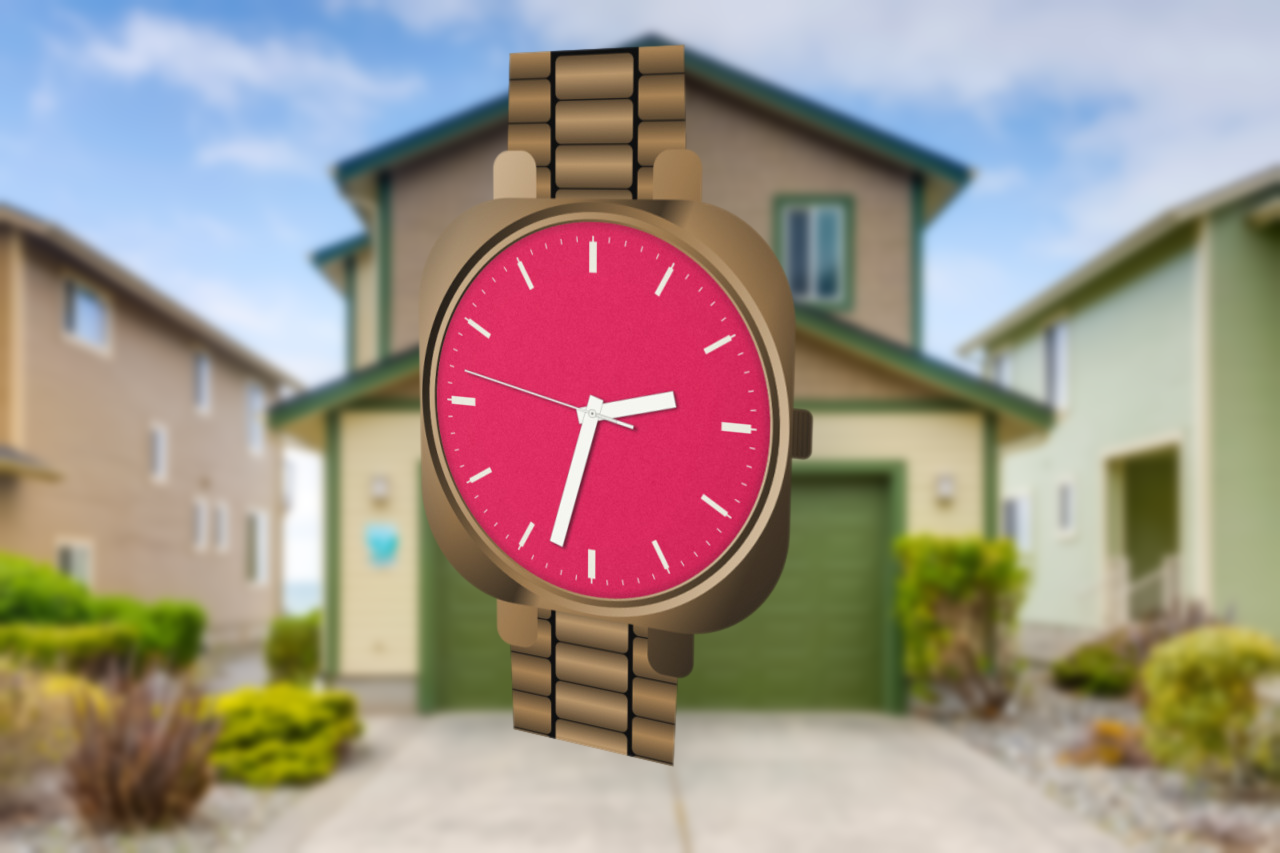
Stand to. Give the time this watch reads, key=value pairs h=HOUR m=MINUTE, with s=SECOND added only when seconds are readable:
h=2 m=32 s=47
